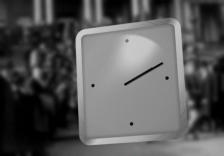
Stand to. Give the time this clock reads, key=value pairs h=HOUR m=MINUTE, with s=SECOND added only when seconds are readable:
h=2 m=11
